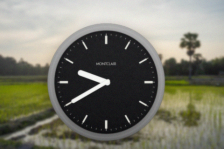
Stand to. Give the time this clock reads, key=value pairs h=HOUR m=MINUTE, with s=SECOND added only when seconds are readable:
h=9 m=40
